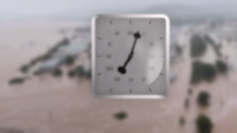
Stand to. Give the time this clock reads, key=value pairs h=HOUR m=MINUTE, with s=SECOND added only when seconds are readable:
h=7 m=3
